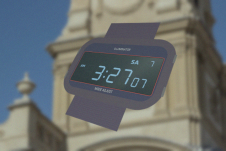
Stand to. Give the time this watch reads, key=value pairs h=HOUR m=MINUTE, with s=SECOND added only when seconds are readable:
h=3 m=27 s=7
